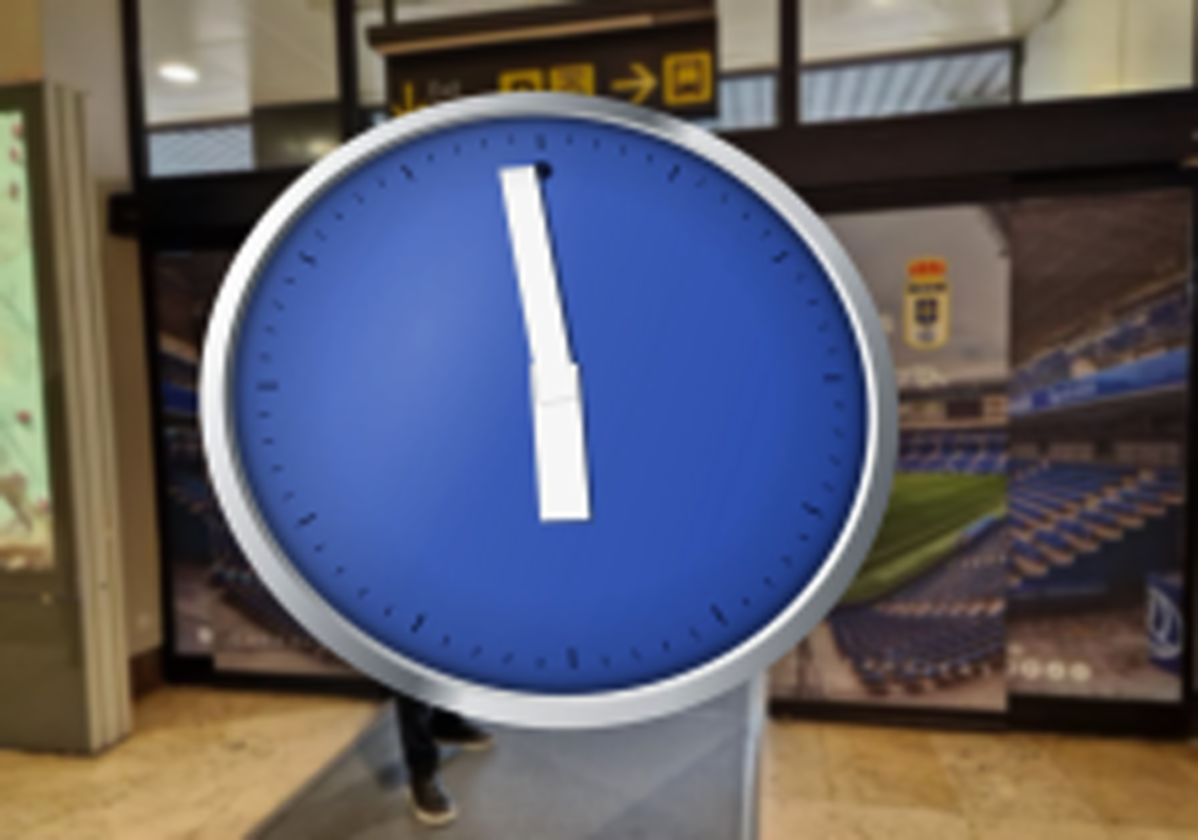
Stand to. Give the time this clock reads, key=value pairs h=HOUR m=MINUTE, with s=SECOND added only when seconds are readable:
h=5 m=59
